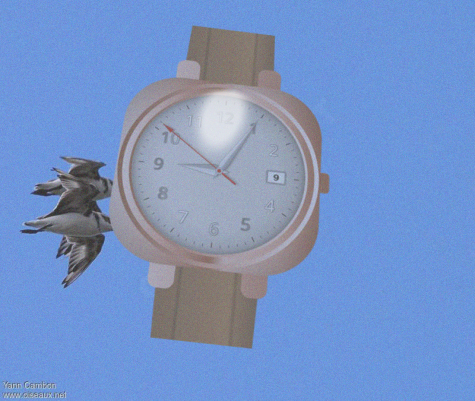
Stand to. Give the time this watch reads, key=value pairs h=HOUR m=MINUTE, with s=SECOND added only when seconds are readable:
h=9 m=4 s=51
